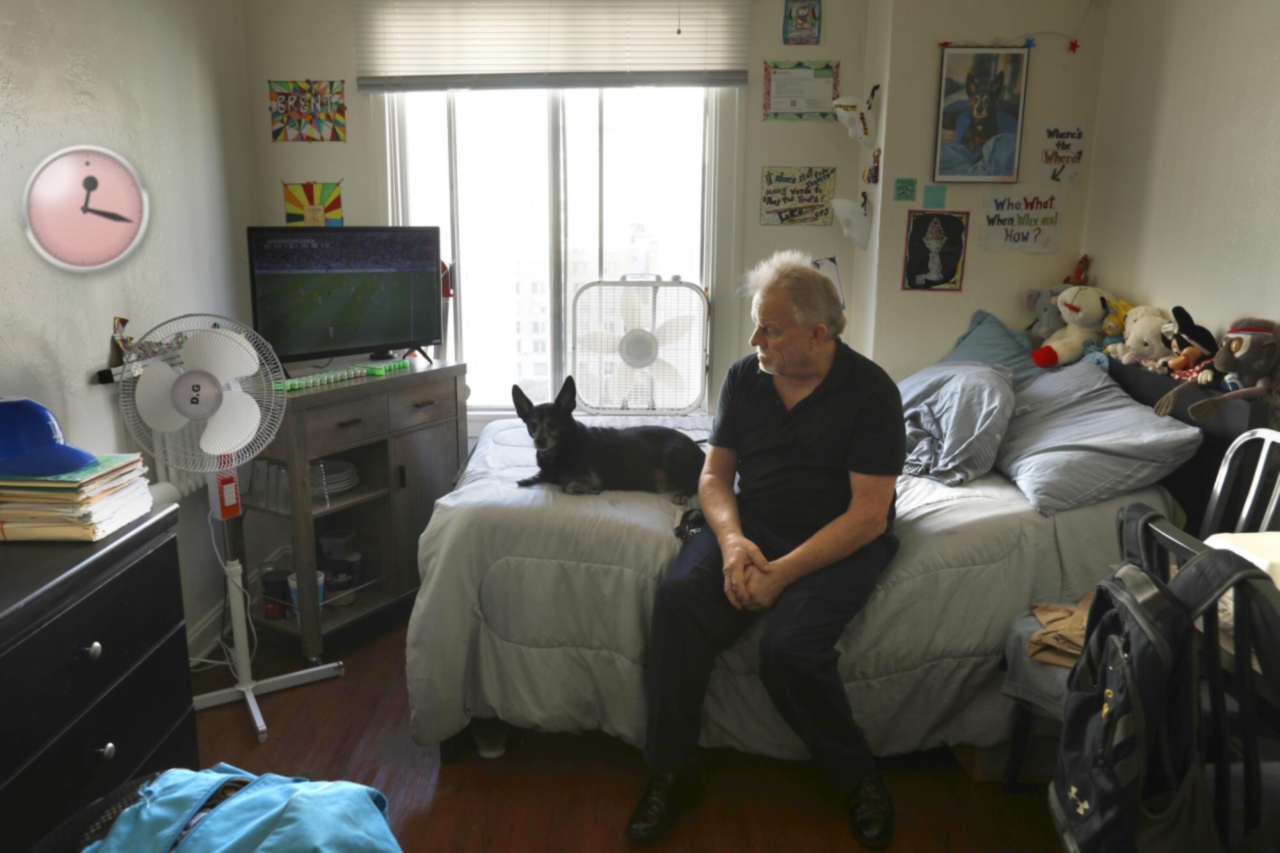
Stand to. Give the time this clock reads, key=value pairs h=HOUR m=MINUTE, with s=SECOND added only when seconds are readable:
h=12 m=17
